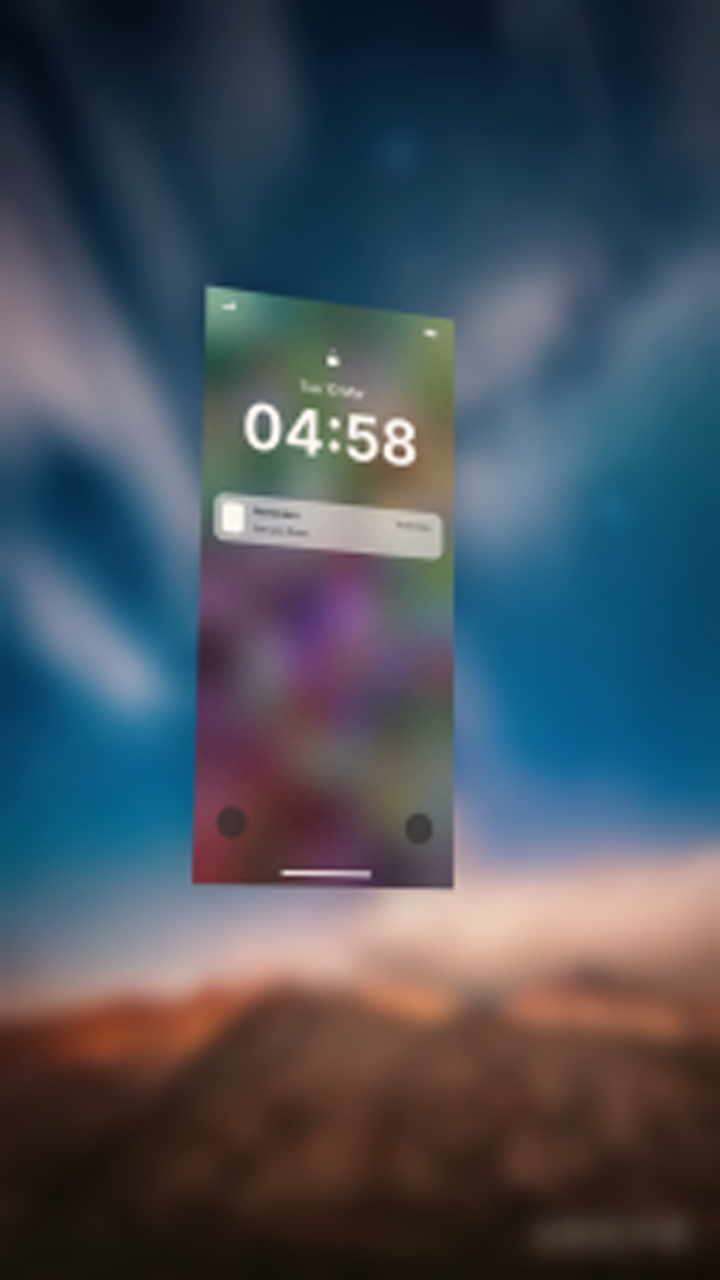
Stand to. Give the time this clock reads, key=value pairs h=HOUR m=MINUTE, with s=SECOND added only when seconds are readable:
h=4 m=58
